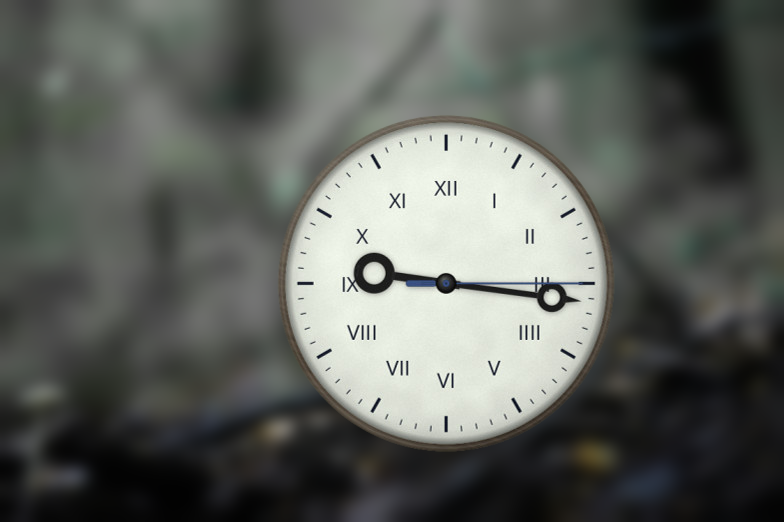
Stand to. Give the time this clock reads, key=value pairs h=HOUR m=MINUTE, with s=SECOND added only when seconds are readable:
h=9 m=16 s=15
